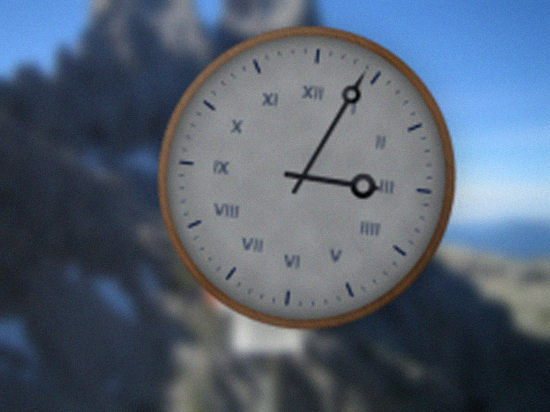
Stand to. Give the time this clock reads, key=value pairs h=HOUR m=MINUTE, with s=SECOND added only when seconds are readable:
h=3 m=4
